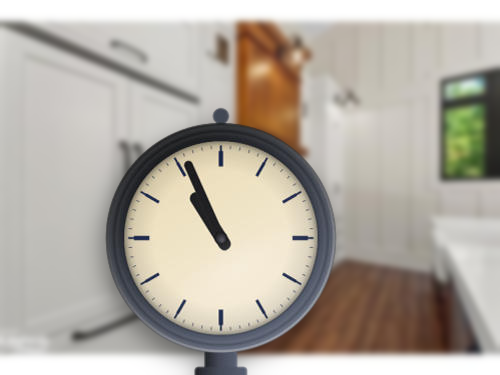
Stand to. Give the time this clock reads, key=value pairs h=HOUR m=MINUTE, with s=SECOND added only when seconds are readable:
h=10 m=56
